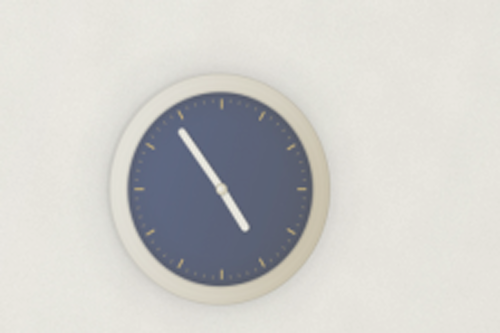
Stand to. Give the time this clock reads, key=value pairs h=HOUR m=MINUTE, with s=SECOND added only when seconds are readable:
h=4 m=54
